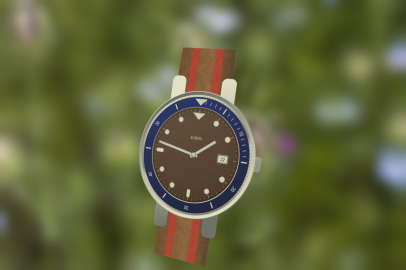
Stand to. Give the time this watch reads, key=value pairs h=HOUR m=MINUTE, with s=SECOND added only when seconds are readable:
h=1 m=47
